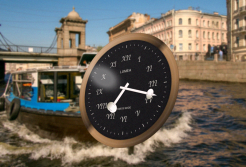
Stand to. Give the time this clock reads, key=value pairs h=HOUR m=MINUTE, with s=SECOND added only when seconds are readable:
h=7 m=18
